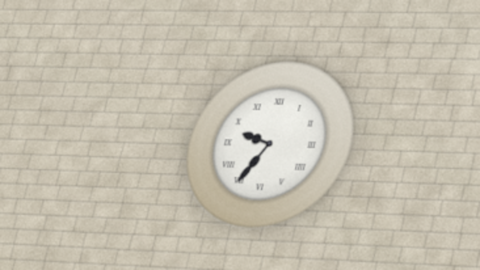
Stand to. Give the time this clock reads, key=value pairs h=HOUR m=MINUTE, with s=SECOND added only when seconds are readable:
h=9 m=35
